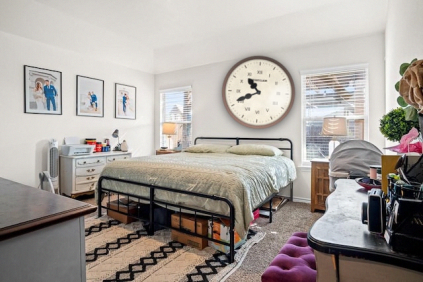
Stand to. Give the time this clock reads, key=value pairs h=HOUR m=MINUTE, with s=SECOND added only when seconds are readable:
h=10 m=41
